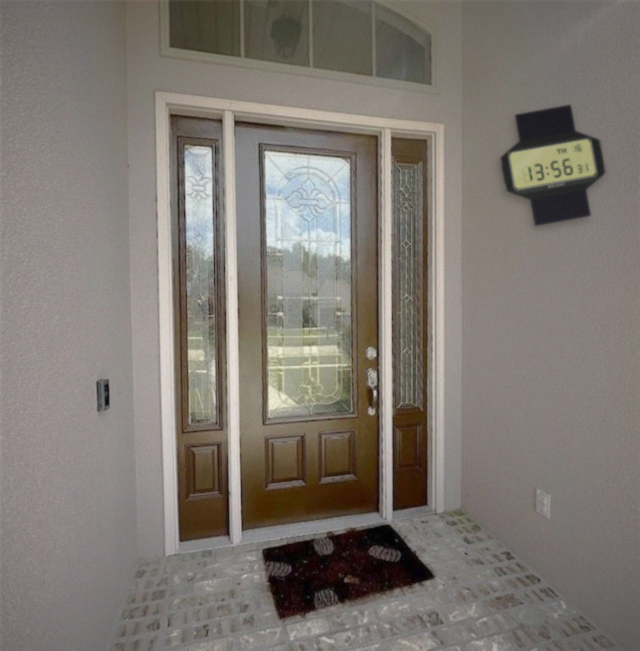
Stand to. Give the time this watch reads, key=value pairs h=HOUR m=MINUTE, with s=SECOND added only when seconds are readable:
h=13 m=56
